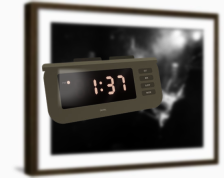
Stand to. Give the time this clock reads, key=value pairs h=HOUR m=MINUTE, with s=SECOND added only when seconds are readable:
h=1 m=37
